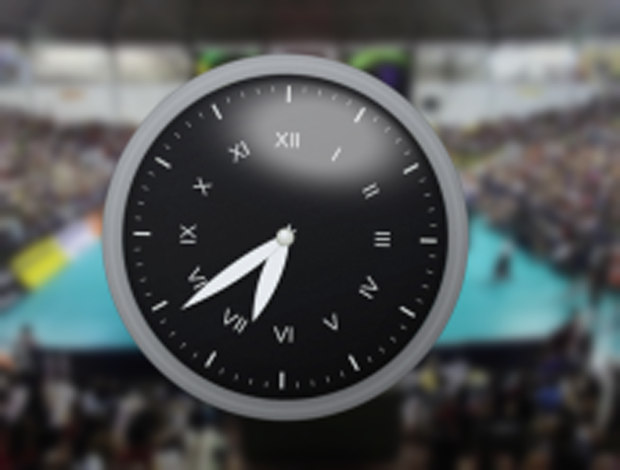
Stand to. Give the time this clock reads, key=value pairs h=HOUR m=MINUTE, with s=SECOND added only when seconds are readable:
h=6 m=39
